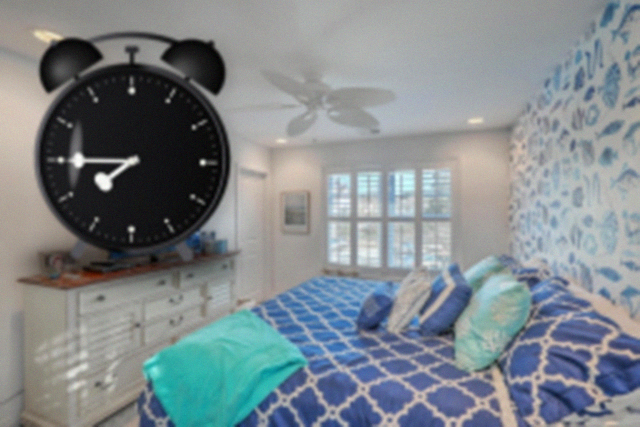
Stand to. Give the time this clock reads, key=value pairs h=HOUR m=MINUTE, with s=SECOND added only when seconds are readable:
h=7 m=45
